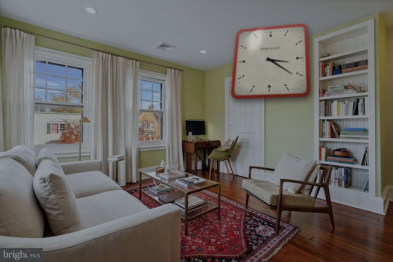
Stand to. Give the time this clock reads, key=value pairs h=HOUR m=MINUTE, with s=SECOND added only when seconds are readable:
h=3 m=21
